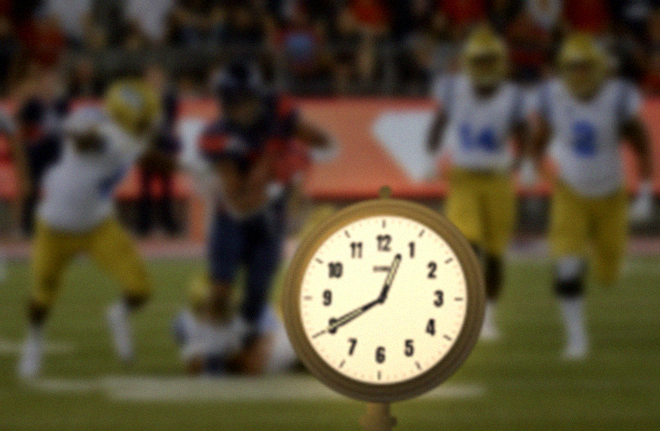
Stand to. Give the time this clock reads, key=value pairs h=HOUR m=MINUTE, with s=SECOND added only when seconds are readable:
h=12 m=40
